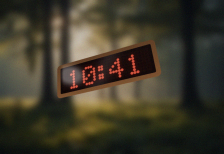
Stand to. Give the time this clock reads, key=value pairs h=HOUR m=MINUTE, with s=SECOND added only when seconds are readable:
h=10 m=41
